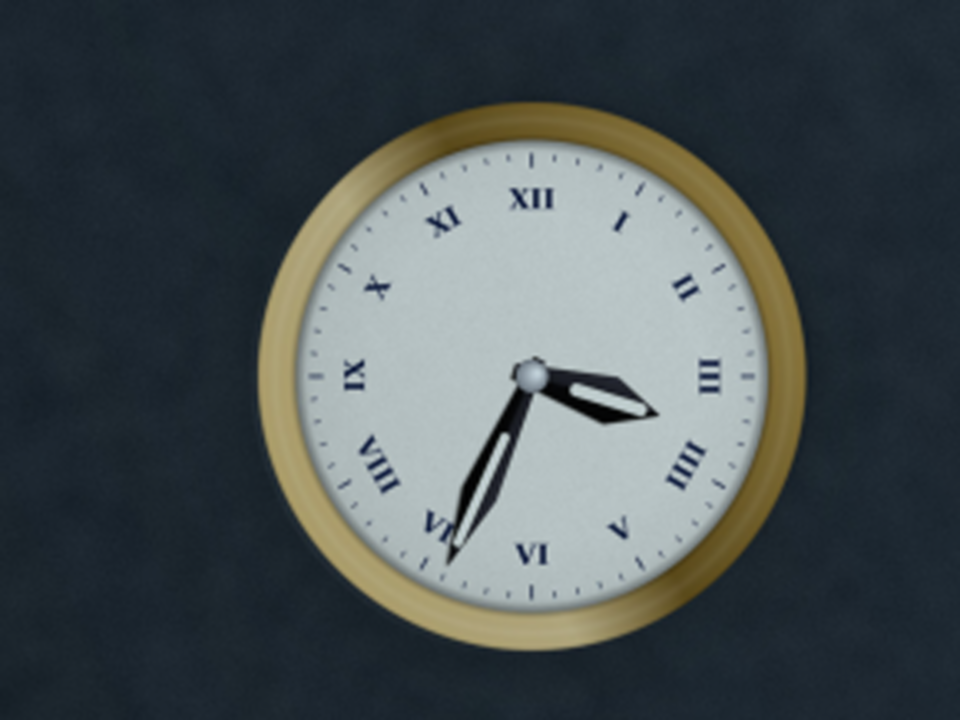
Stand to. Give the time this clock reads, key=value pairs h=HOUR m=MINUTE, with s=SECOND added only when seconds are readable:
h=3 m=34
